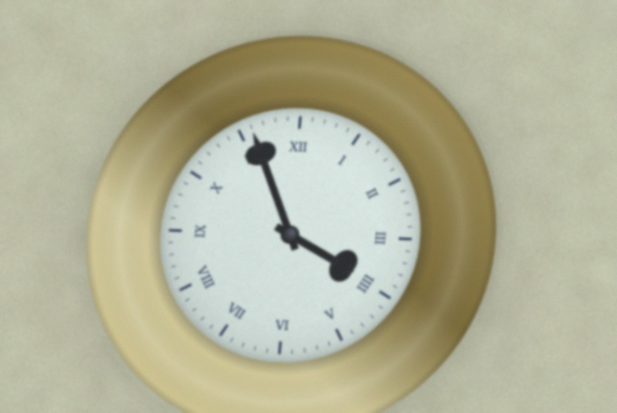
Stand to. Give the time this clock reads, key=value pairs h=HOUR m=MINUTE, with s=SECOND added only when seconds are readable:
h=3 m=56
